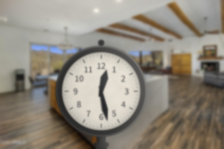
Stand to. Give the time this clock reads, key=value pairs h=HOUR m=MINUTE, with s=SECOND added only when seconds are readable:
h=12 m=28
